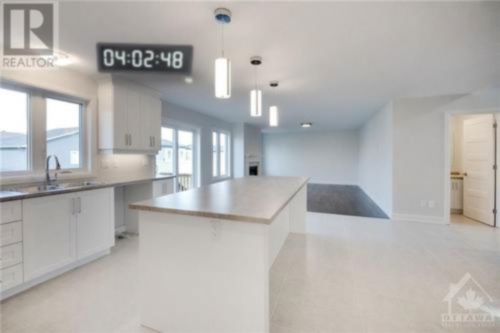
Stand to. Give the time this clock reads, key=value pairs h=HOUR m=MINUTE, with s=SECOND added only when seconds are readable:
h=4 m=2 s=48
